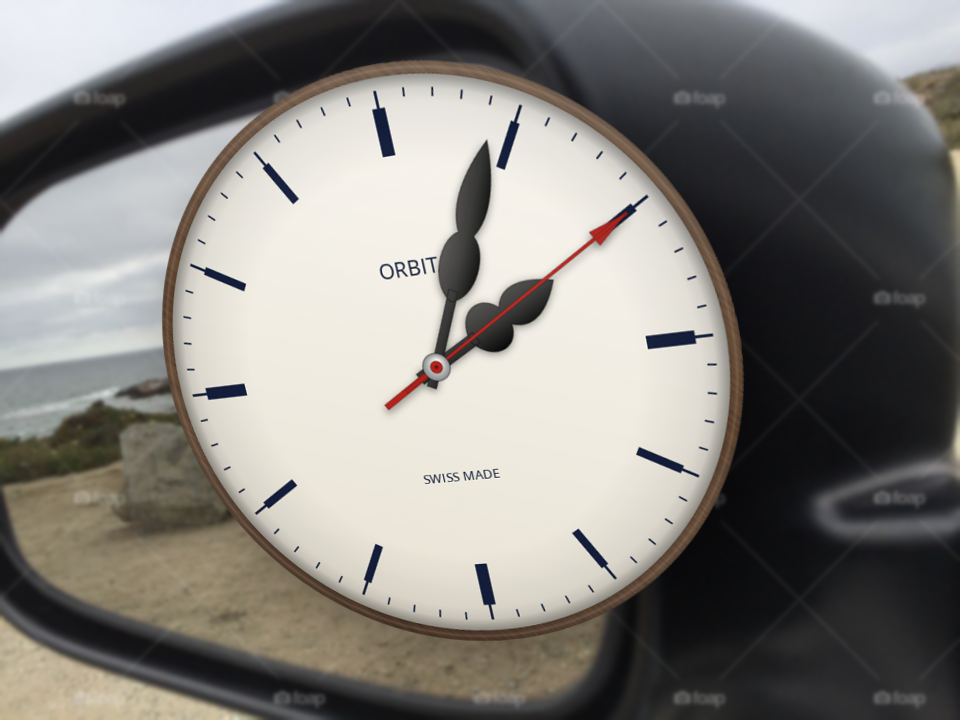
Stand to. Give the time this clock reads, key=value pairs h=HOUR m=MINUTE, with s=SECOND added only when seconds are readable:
h=2 m=4 s=10
